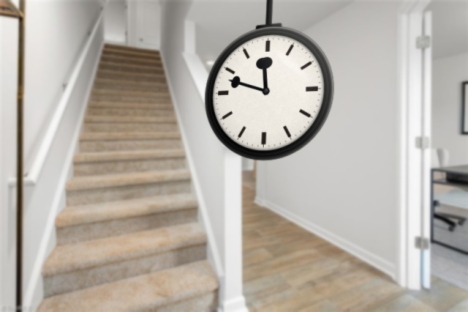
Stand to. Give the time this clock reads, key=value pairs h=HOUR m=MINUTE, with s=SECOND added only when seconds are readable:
h=11 m=48
